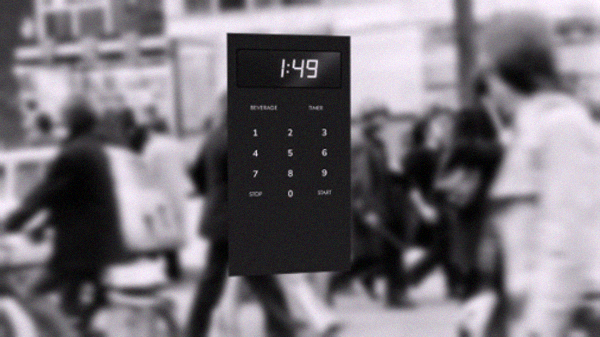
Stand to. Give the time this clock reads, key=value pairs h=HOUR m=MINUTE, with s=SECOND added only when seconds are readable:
h=1 m=49
